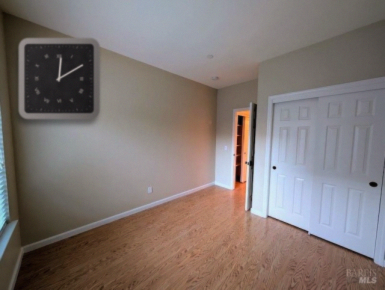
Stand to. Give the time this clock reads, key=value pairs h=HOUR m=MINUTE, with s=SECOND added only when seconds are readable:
h=12 m=10
